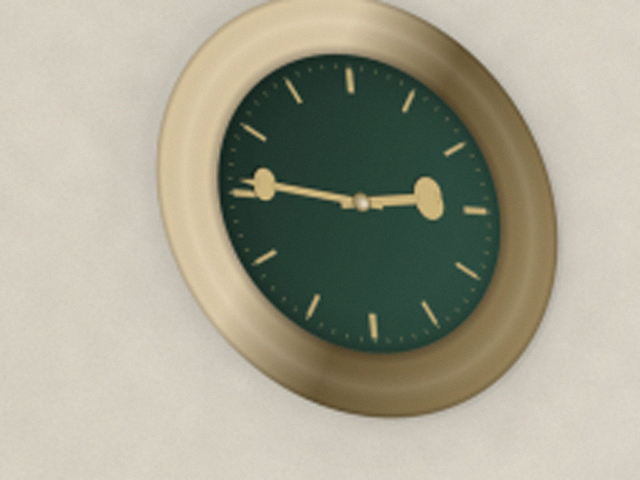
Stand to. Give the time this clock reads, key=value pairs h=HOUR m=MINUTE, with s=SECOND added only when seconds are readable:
h=2 m=46
